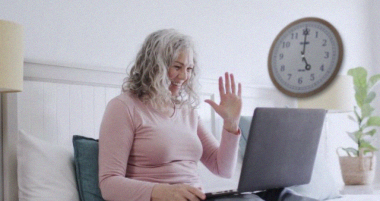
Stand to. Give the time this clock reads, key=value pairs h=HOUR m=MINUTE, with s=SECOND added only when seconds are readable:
h=5 m=0
